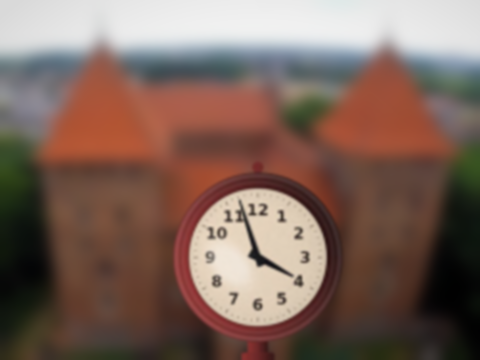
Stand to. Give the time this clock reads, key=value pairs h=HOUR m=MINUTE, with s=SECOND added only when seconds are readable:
h=3 m=57
